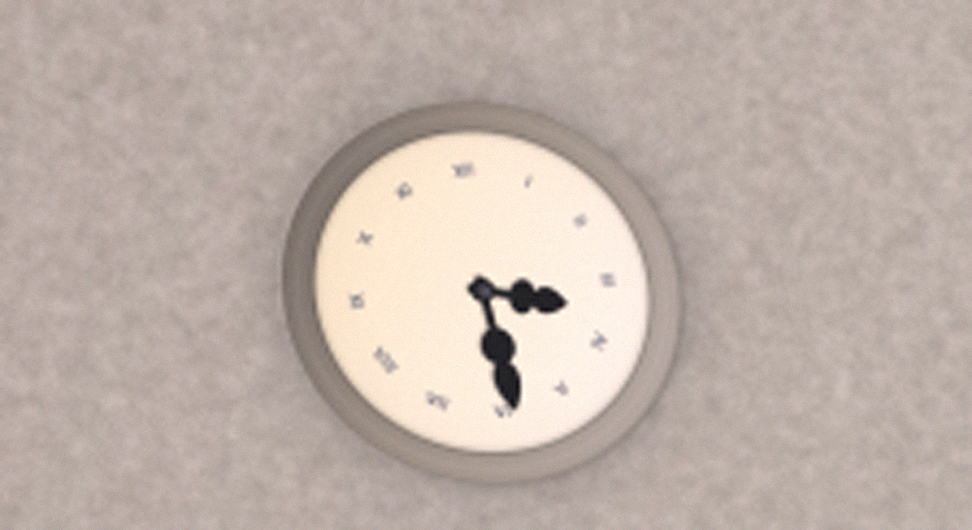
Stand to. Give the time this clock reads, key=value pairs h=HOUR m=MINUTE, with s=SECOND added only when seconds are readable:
h=3 m=29
